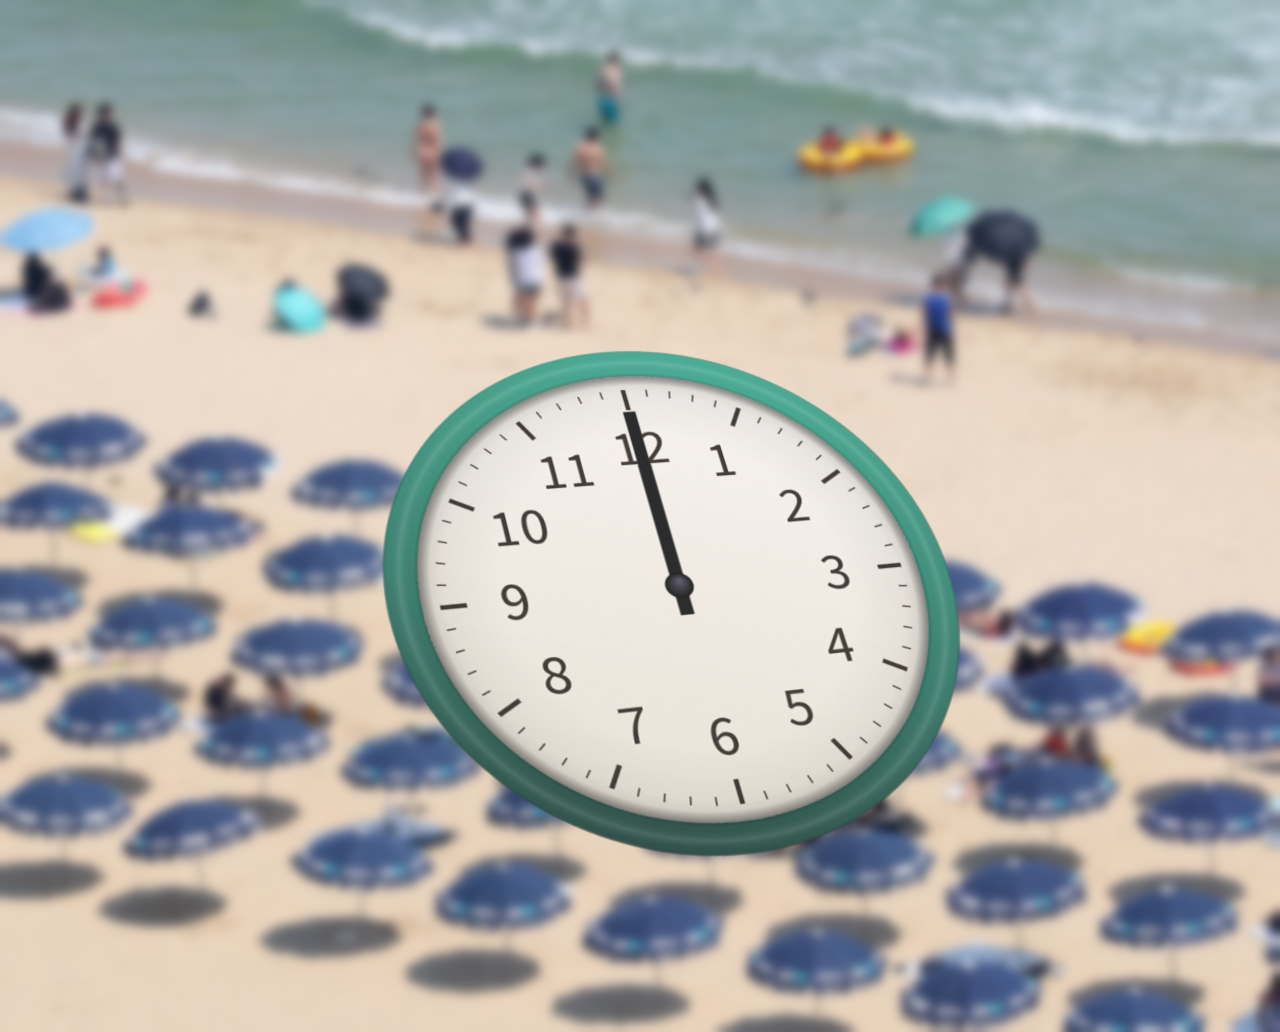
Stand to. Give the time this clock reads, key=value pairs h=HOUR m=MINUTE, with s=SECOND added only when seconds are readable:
h=12 m=0
